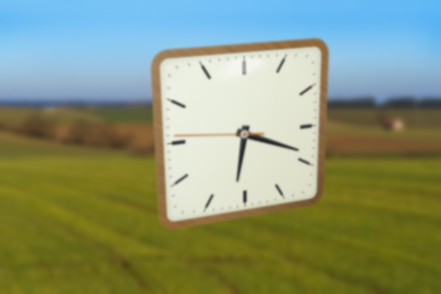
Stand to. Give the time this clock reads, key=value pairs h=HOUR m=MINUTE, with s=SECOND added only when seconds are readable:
h=6 m=18 s=46
